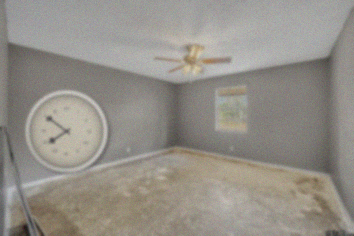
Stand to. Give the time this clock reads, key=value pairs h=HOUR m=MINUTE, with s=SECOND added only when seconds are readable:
h=7 m=51
